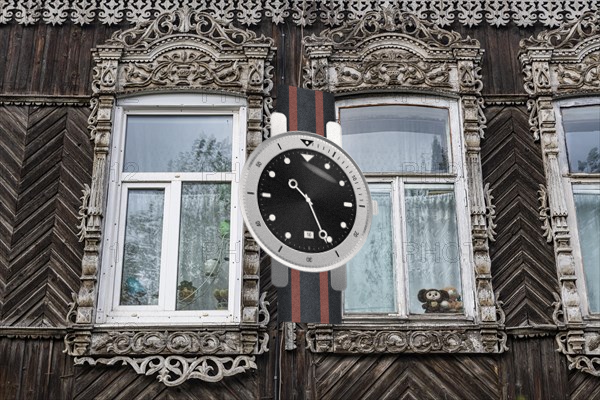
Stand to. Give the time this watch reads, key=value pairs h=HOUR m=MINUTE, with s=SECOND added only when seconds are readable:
h=10 m=26
